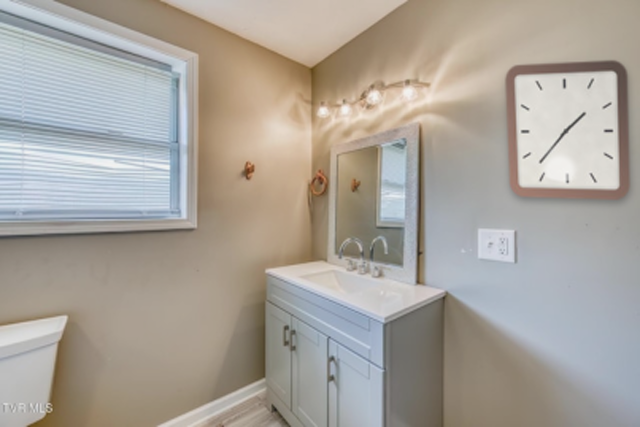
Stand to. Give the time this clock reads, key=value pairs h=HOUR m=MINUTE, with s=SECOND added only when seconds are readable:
h=1 m=37
